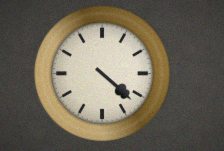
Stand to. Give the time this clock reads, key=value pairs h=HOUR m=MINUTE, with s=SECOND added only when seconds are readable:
h=4 m=22
